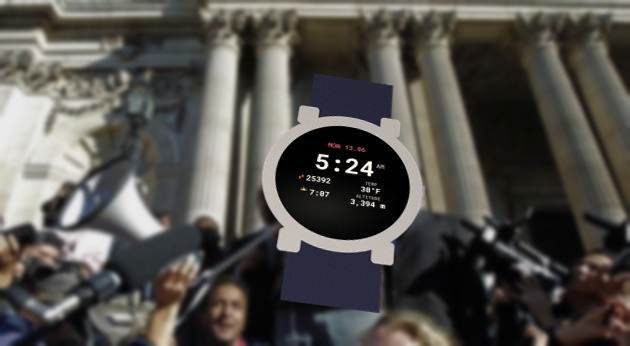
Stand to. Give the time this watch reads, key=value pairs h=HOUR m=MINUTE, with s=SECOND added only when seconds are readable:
h=5 m=24
